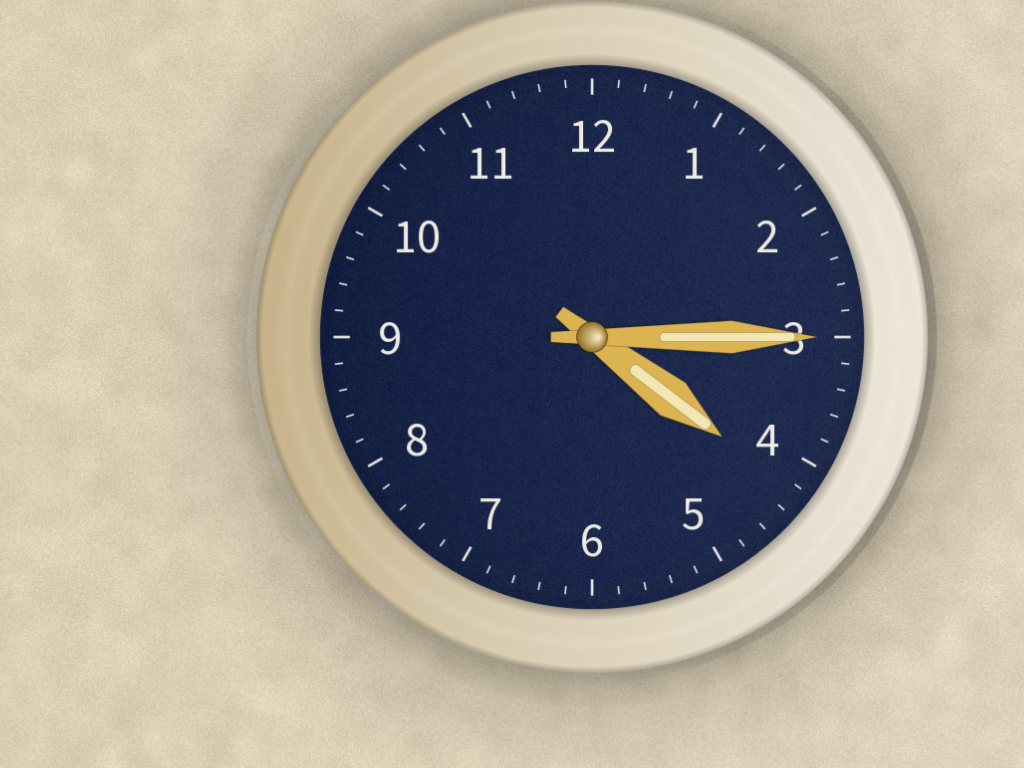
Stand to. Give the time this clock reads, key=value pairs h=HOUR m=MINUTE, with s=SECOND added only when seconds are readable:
h=4 m=15
